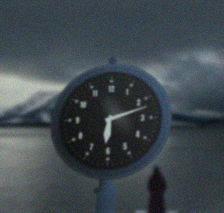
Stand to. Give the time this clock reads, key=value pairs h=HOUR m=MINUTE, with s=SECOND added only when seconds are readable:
h=6 m=12
